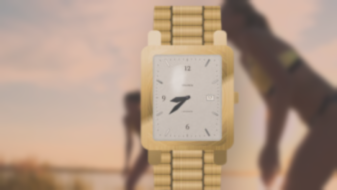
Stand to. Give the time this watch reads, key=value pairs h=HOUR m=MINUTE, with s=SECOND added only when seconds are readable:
h=8 m=38
